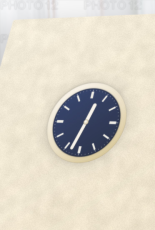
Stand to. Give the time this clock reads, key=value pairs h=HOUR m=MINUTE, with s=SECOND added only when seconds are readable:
h=12 m=33
